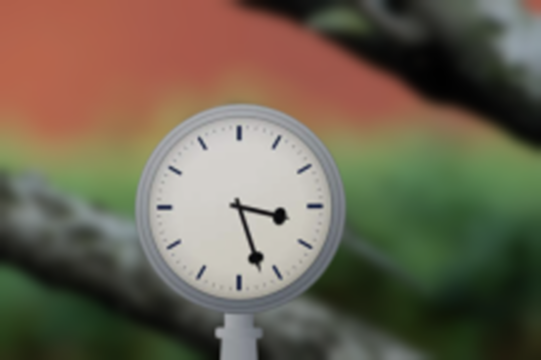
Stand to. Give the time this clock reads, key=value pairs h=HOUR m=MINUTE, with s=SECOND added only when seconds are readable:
h=3 m=27
